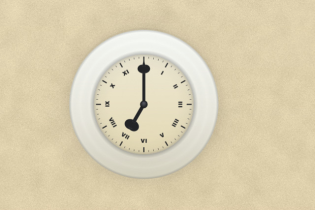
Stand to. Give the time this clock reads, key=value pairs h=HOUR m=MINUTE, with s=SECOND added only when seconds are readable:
h=7 m=0
